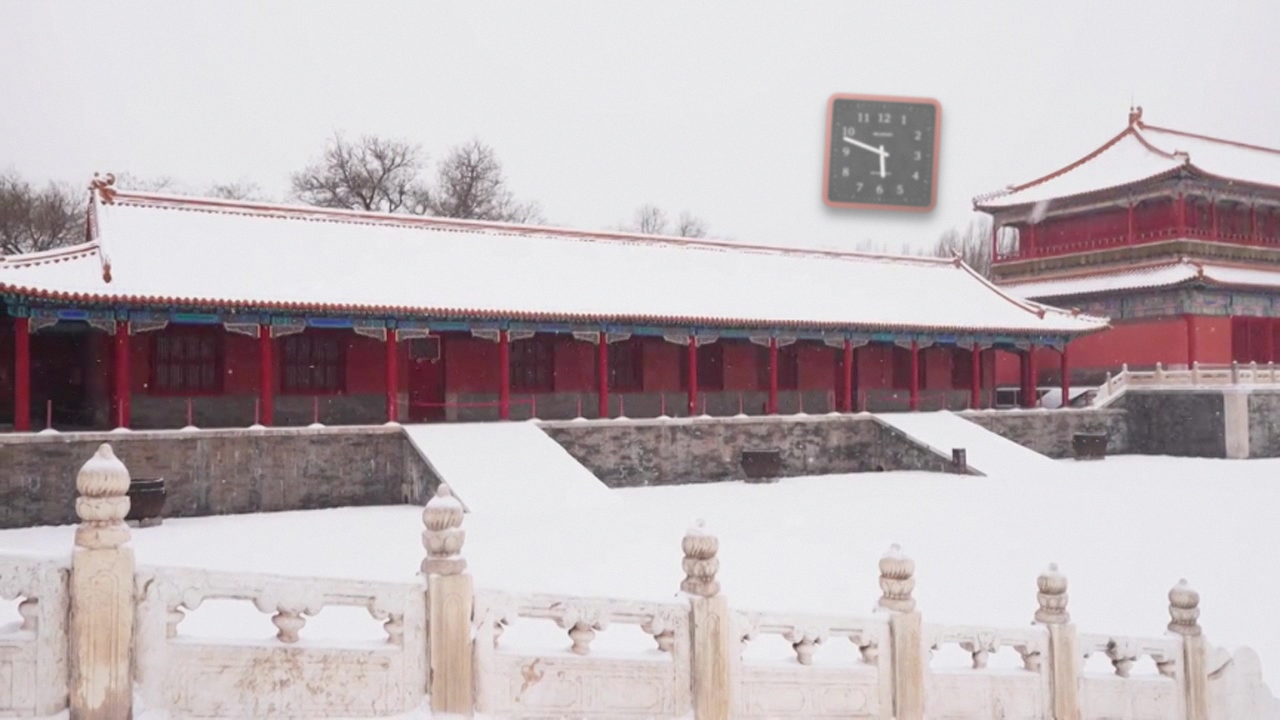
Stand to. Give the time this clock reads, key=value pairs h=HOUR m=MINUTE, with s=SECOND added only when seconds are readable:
h=5 m=48
